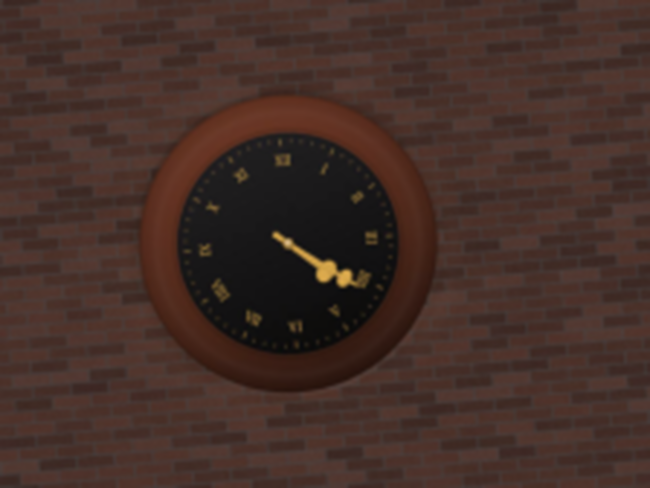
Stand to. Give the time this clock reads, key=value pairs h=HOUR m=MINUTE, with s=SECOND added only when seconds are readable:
h=4 m=21
